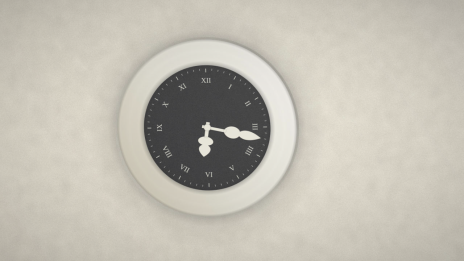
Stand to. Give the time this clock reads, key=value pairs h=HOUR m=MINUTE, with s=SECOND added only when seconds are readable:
h=6 m=17
